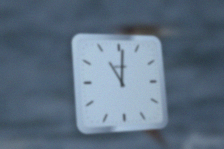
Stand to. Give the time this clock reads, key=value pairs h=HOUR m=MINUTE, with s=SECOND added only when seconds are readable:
h=11 m=1
